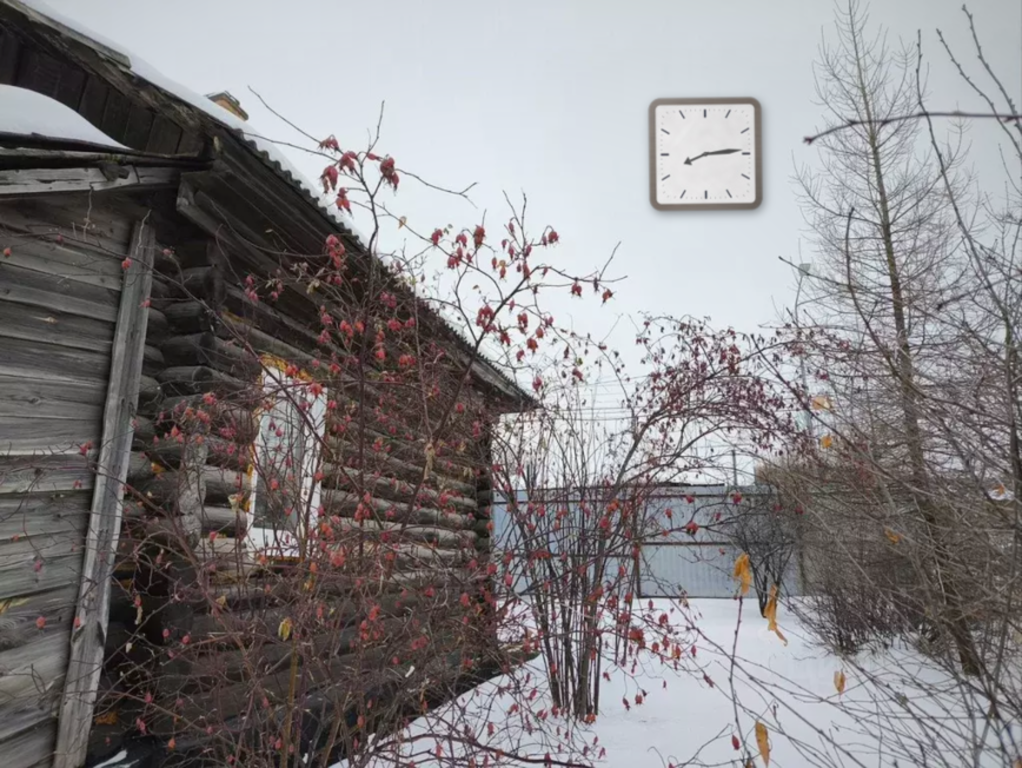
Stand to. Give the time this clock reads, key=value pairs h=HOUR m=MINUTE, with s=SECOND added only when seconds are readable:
h=8 m=14
